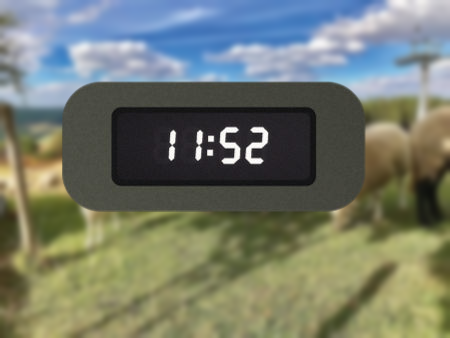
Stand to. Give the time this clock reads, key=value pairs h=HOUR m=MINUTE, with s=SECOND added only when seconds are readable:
h=11 m=52
